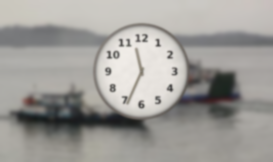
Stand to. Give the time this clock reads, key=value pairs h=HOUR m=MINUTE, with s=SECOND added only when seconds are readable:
h=11 m=34
